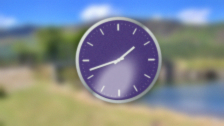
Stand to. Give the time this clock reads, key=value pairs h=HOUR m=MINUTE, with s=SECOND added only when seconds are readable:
h=1 m=42
